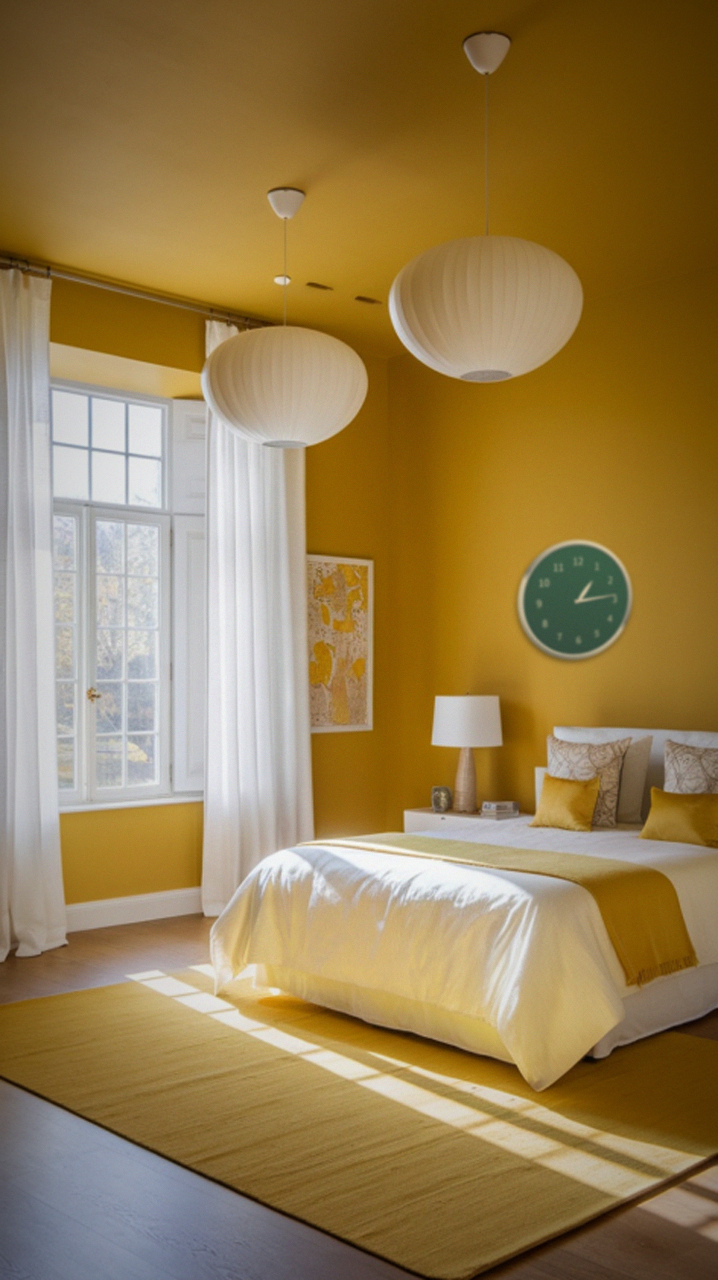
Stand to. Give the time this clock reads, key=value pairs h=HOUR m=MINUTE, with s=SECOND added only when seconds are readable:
h=1 m=14
